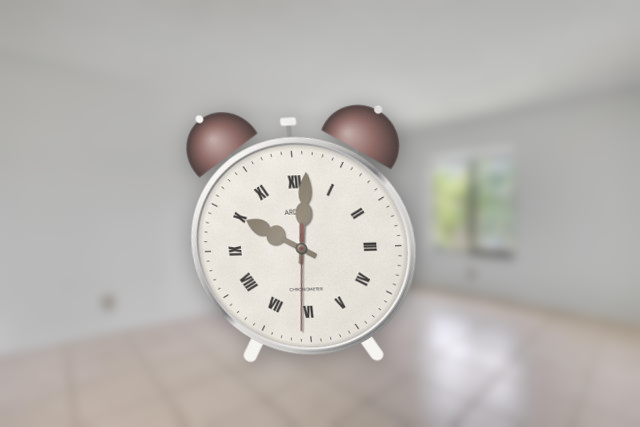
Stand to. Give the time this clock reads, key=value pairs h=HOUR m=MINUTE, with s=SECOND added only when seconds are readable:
h=10 m=1 s=31
